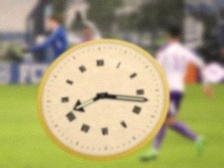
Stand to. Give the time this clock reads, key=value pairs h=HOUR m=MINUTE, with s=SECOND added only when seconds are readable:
h=8 m=17
